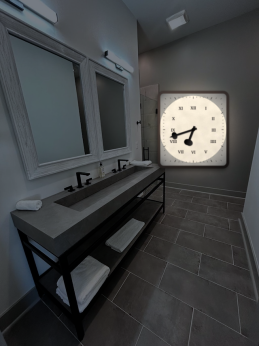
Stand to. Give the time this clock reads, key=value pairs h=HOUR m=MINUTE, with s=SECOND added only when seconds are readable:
h=6 m=42
